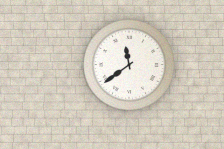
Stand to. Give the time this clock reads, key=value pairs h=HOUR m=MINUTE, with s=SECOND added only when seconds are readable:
h=11 m=39
